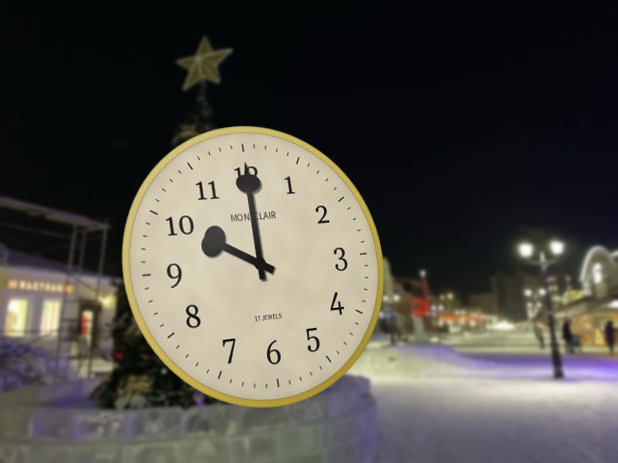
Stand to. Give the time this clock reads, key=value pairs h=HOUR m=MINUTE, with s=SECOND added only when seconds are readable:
h=10 m=0
